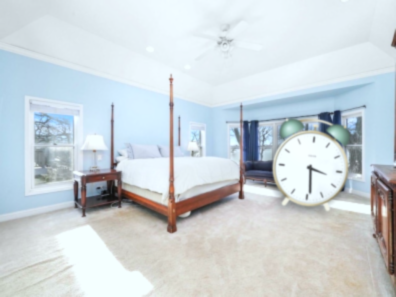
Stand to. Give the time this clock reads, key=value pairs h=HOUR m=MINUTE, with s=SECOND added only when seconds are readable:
h=3 m=29
